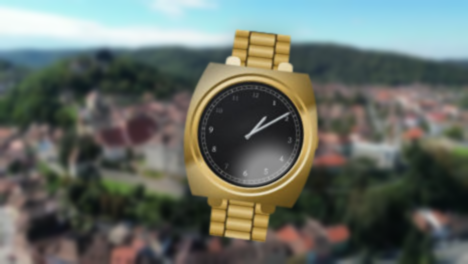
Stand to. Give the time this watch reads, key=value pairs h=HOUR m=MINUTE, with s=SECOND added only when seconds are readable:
h=1 m=9
